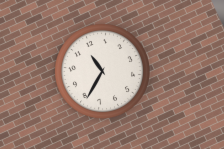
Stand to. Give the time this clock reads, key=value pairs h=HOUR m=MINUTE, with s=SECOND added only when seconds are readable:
h=11 m=39
